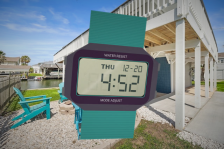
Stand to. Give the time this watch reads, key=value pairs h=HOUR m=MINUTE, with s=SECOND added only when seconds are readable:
h=4 m=52
